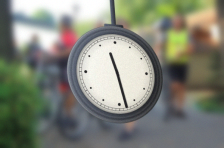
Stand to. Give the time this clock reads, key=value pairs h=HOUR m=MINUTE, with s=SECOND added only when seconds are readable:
h=11 m=28
